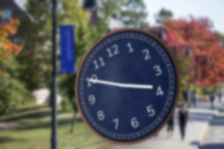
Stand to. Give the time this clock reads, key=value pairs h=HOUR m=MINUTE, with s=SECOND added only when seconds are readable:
h=3 m=50
